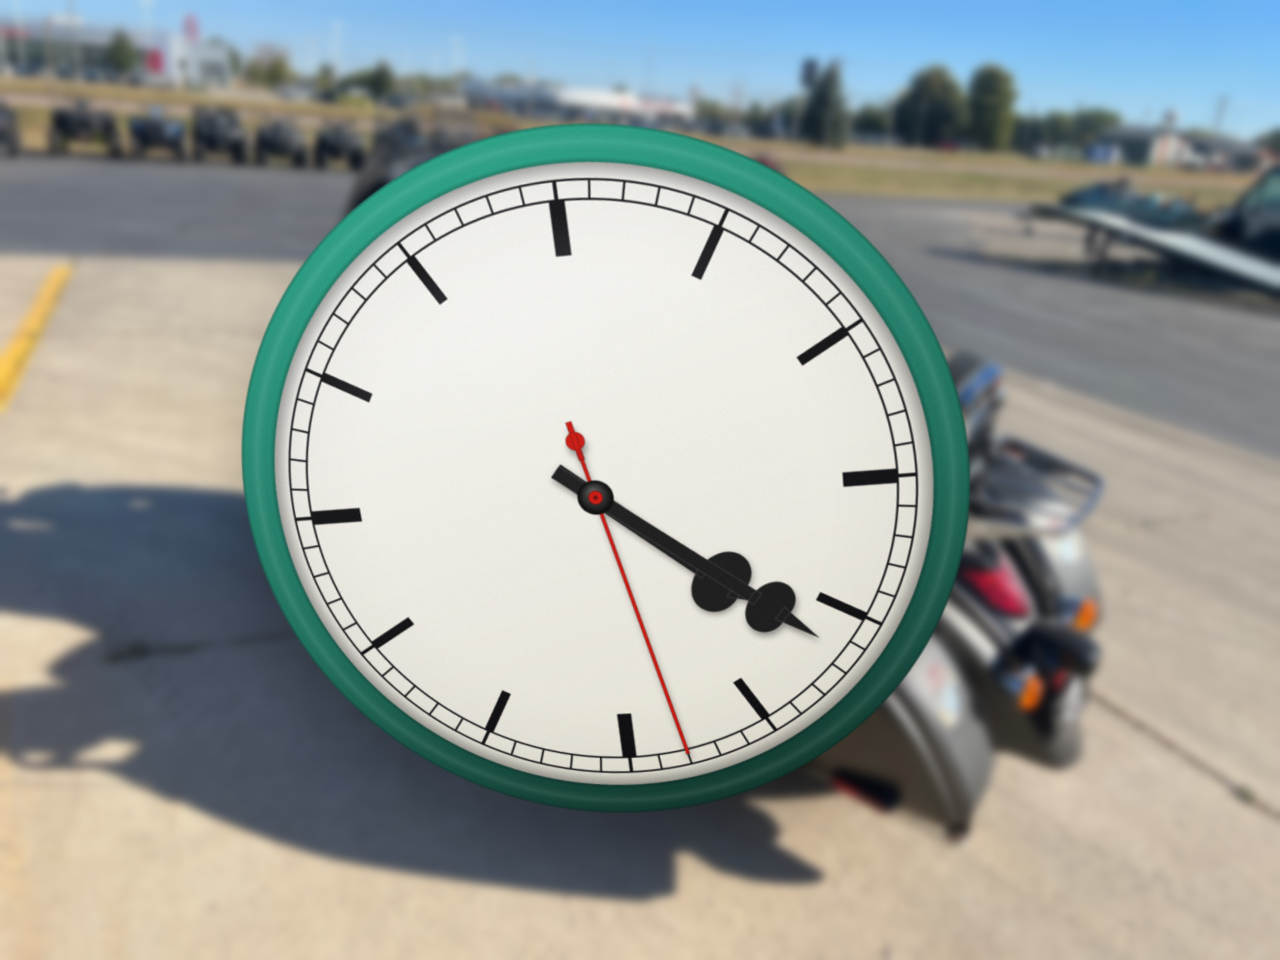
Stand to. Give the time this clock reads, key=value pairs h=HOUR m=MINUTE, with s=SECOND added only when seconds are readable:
h=4 m=21 s=28
